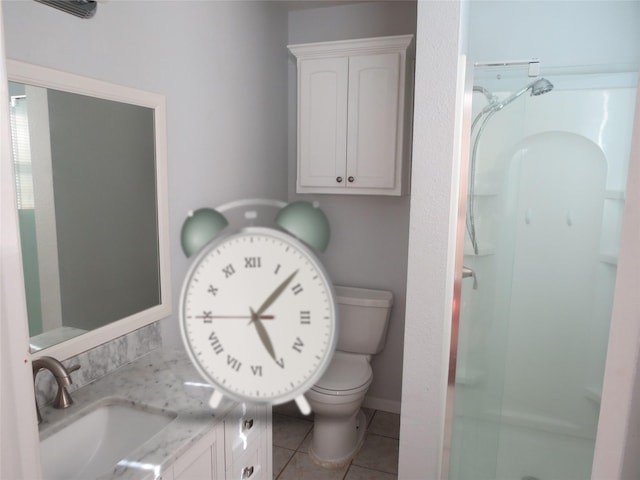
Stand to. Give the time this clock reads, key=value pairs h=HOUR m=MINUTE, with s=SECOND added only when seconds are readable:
h=5 m=7 s=45
